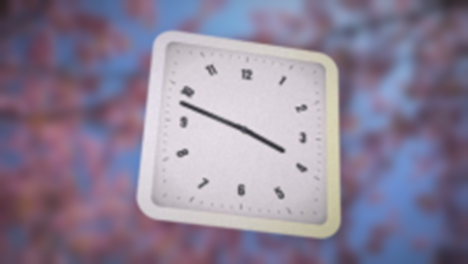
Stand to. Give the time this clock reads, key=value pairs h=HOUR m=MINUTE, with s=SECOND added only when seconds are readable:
h=3 m=48
